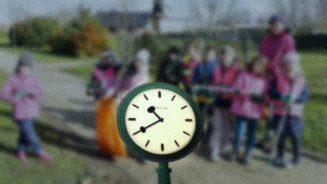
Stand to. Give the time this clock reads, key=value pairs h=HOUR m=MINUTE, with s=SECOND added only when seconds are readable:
h=10 m=40
